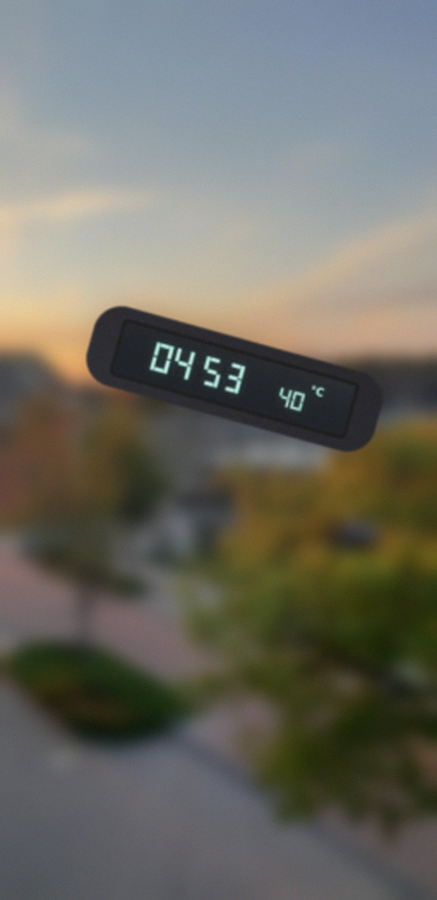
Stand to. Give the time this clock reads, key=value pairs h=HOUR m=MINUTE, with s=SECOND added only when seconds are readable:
h=4 m=53
